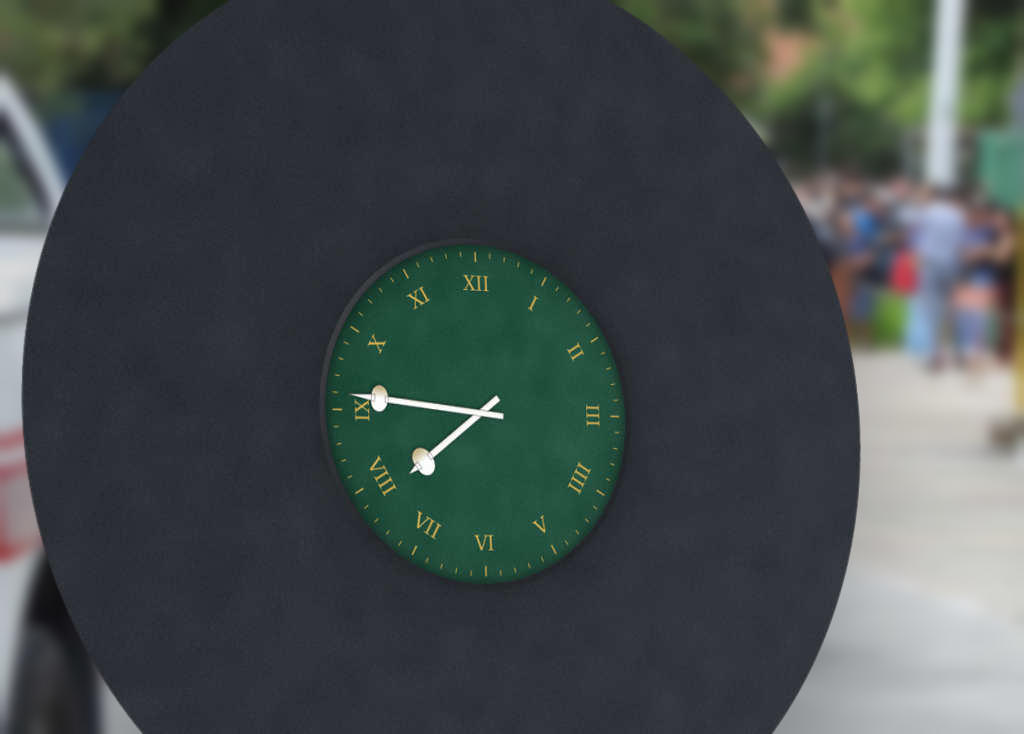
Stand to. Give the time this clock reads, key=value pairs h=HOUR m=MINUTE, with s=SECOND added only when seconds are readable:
h=7 m=46
